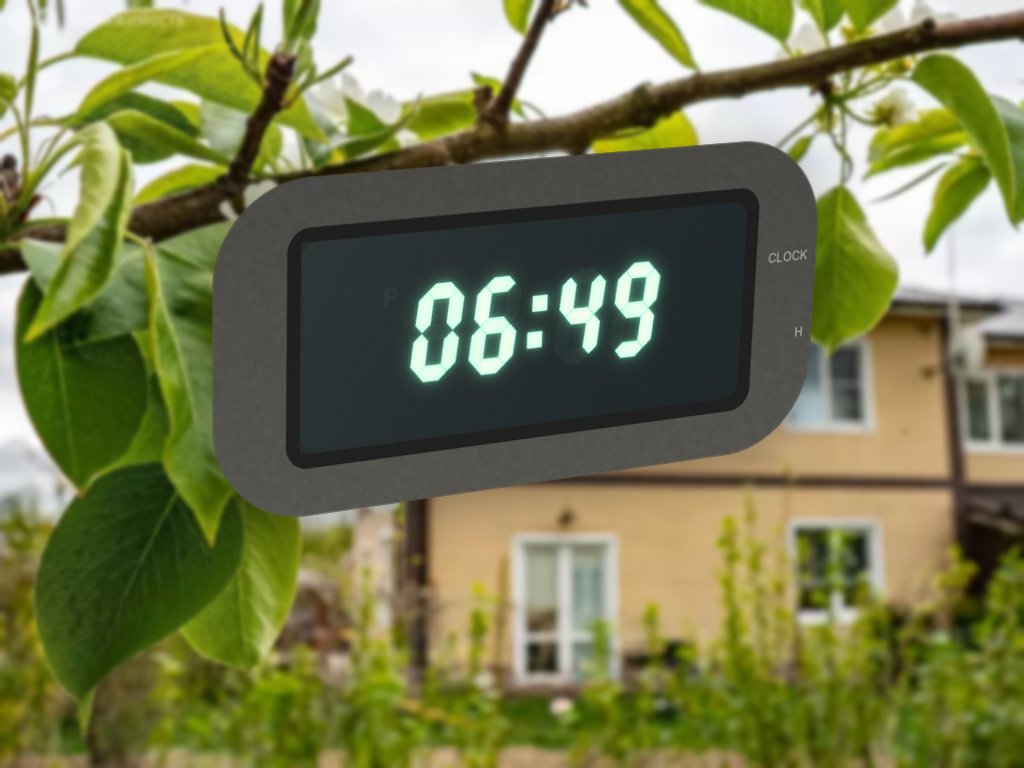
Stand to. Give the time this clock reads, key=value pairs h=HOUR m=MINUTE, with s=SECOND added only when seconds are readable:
h=6 m=49
